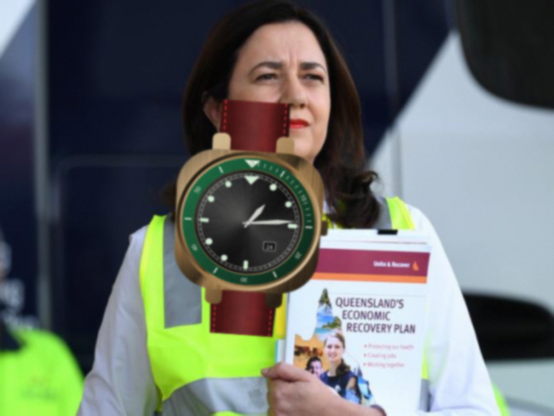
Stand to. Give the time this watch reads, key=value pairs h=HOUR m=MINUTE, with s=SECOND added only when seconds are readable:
h=1 m=14
